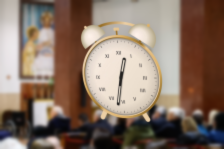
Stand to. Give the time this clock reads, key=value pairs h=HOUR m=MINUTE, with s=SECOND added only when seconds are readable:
h=12 m=32
